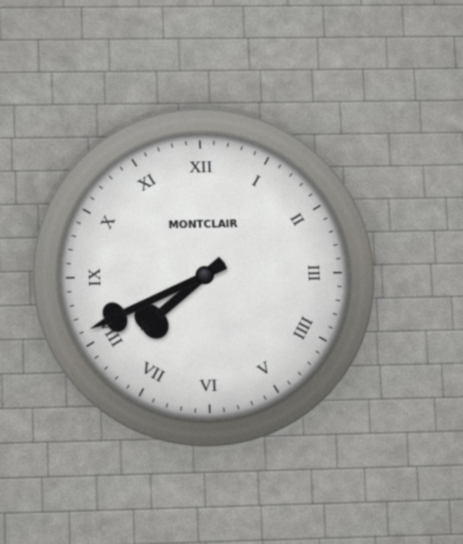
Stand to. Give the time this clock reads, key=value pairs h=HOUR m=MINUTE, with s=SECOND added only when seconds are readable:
h=7 m=41
